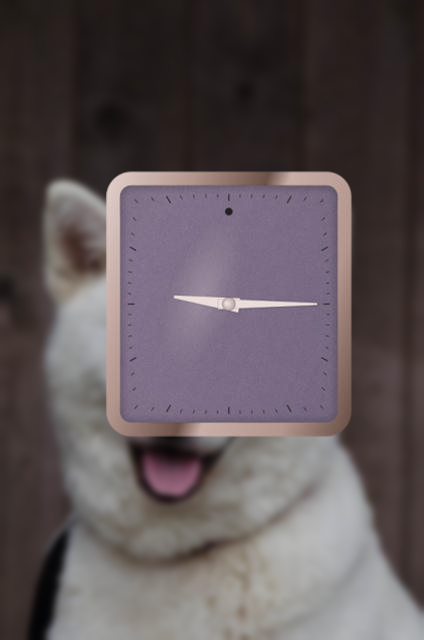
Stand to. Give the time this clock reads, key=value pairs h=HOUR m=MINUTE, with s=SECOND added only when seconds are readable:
h=9 m=15
